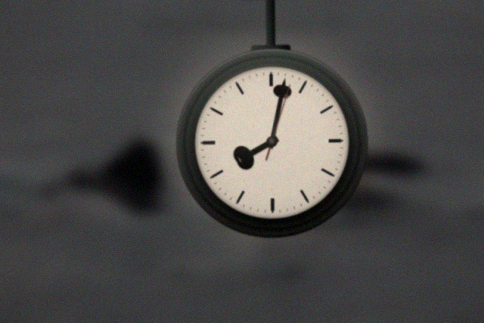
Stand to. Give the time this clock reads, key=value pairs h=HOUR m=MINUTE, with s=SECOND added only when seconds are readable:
h=8 m=2 s=3
